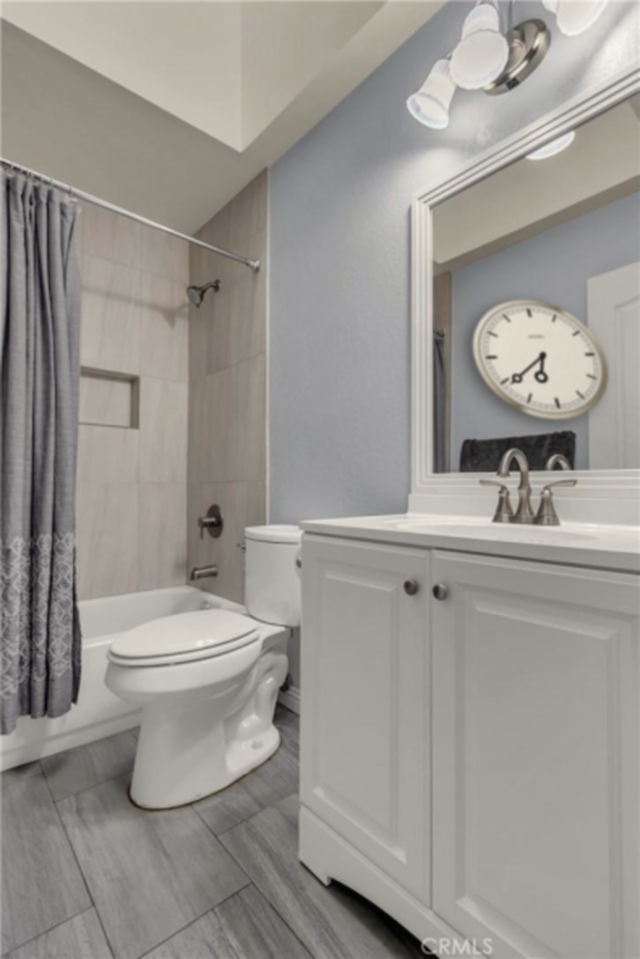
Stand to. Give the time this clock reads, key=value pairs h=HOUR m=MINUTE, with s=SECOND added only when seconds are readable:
h=6 m=39
